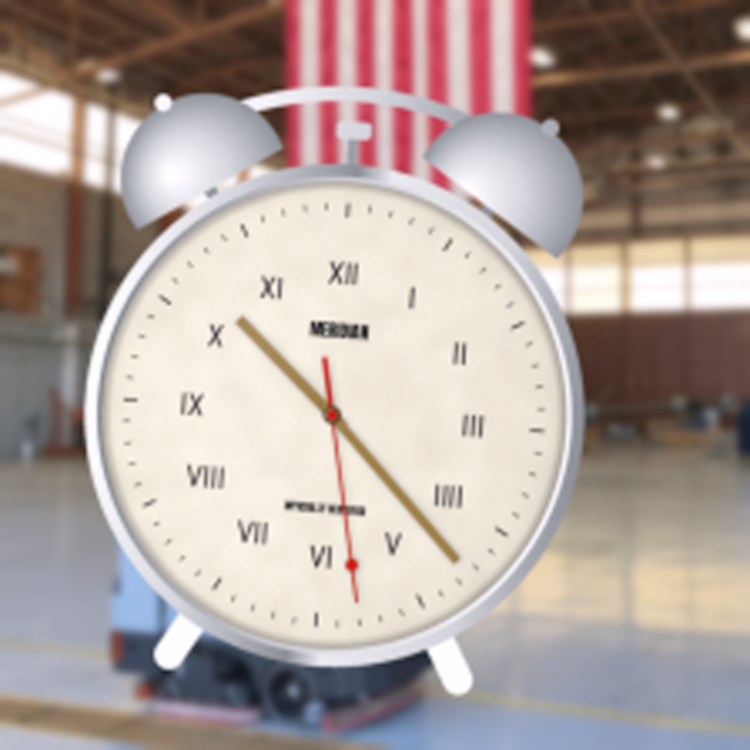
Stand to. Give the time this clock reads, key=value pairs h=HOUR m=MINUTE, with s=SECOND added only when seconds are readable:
h=10 m=22 s=28
